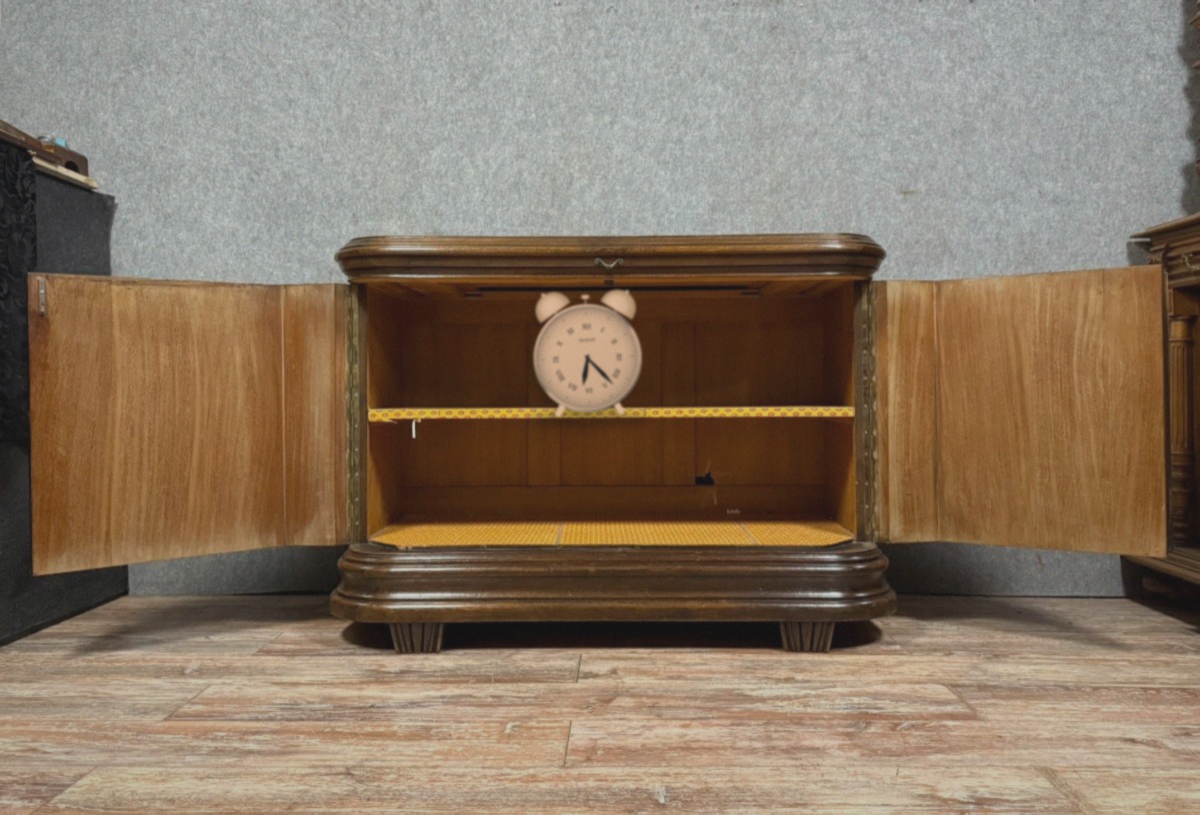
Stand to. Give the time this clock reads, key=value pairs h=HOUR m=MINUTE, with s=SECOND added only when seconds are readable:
h=6 m=23
